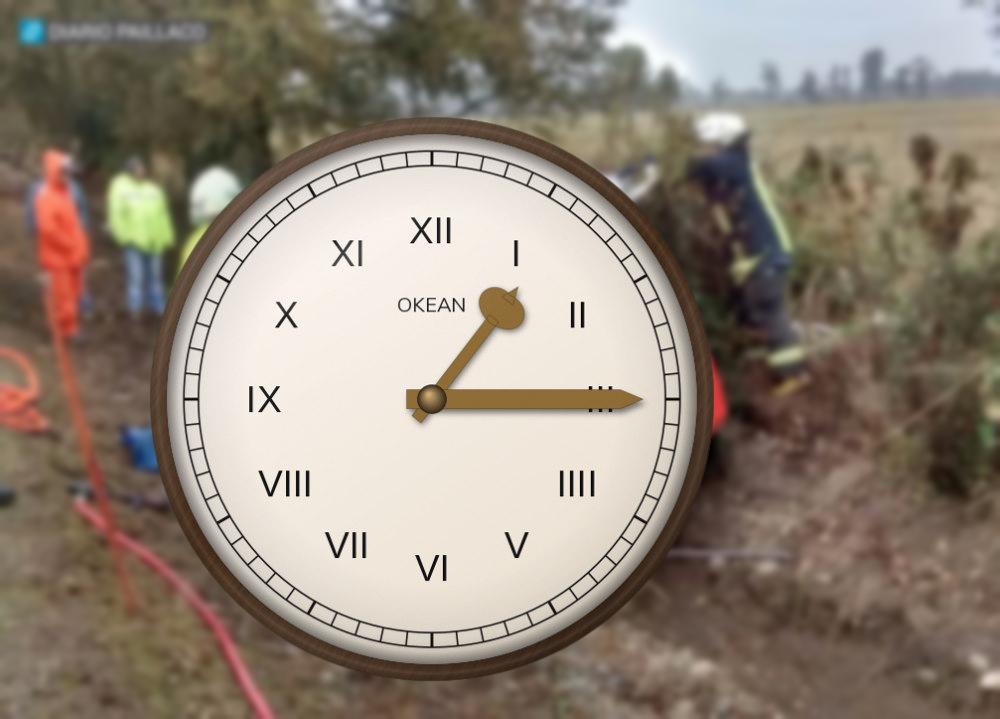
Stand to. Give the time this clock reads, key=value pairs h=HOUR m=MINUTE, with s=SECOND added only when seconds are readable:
h=1 m=15
